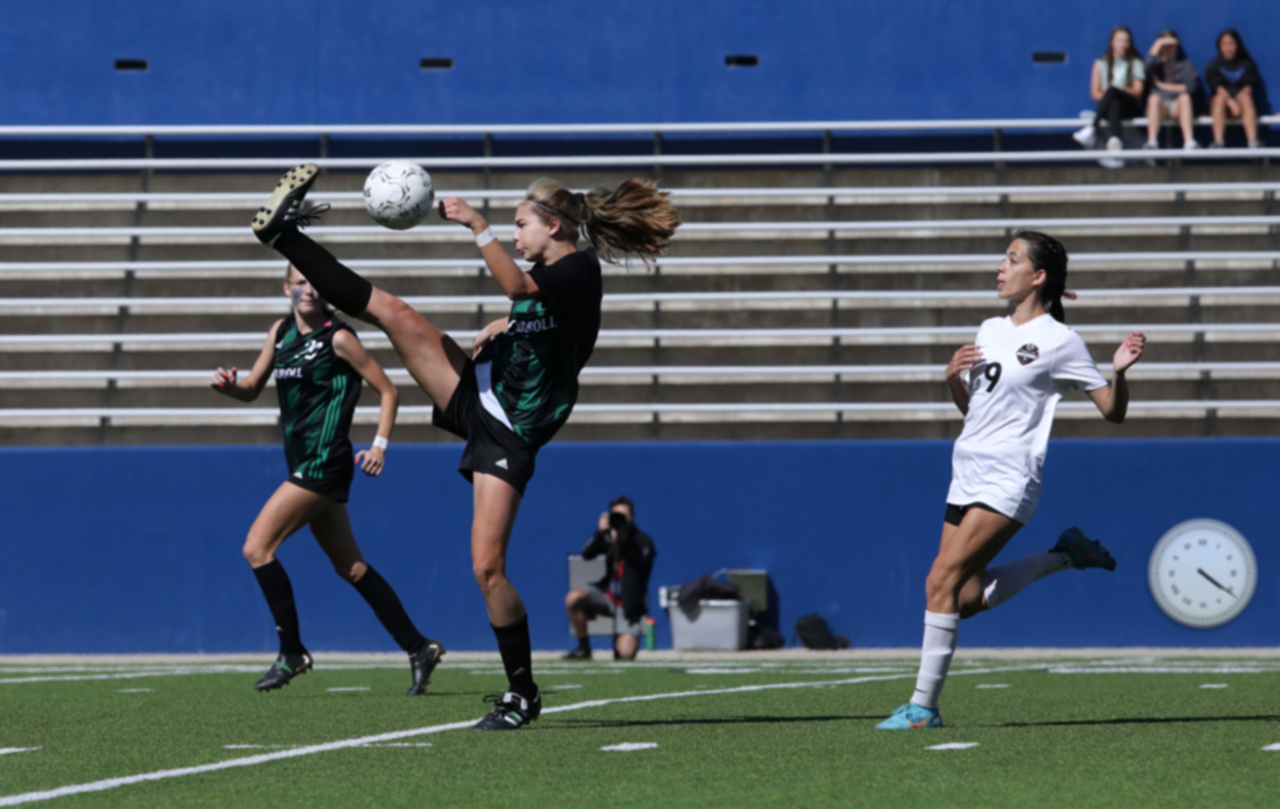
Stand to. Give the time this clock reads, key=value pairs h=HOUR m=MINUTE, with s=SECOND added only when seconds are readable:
h=4 m=21
